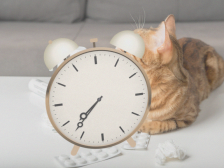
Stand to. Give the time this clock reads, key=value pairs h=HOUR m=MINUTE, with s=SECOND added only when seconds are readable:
h=7 m=37
